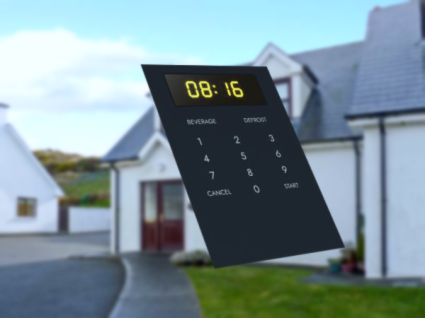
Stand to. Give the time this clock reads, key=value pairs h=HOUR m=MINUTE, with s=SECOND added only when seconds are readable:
h=8 m=16
